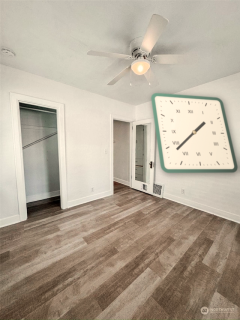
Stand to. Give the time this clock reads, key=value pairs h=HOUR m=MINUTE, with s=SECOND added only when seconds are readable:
h=1 m=38
